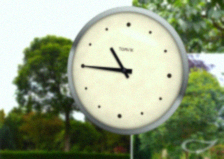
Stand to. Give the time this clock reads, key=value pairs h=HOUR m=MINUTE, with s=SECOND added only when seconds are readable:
h=10 m=45
